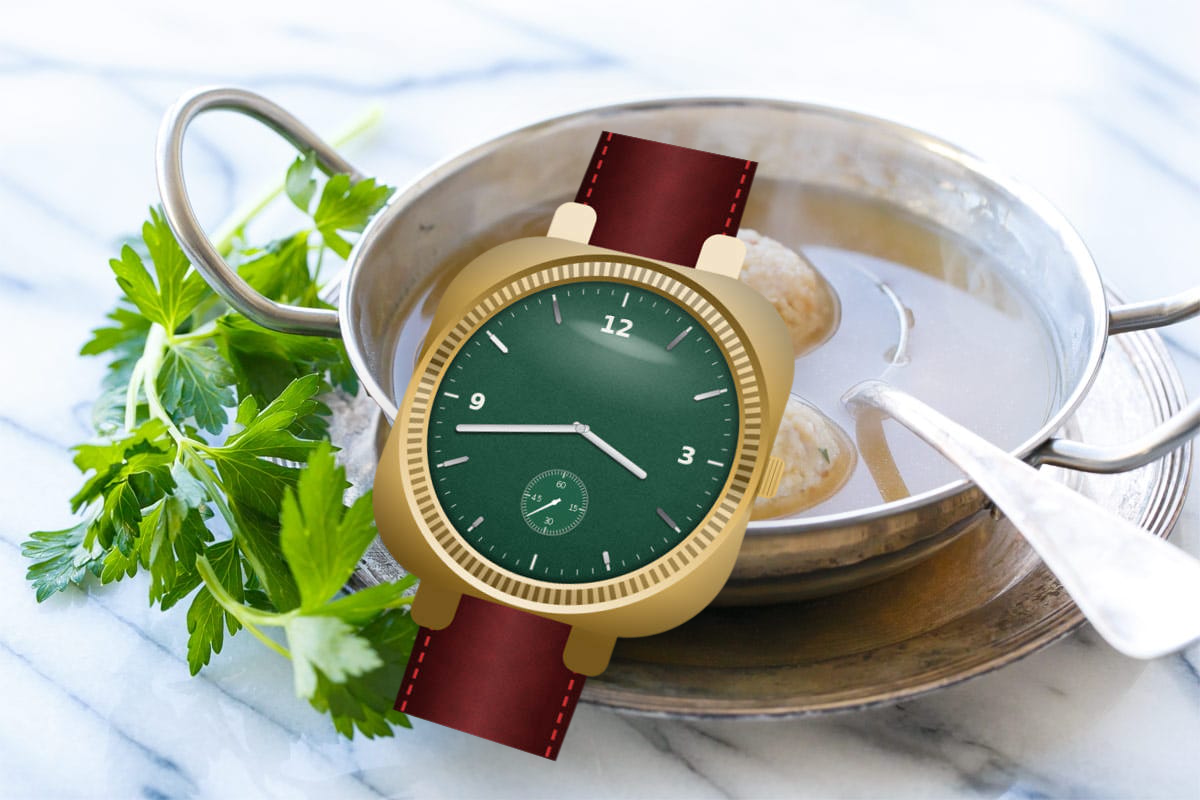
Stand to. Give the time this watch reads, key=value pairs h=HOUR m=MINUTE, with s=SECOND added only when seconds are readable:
h=3 m=42 s=38
